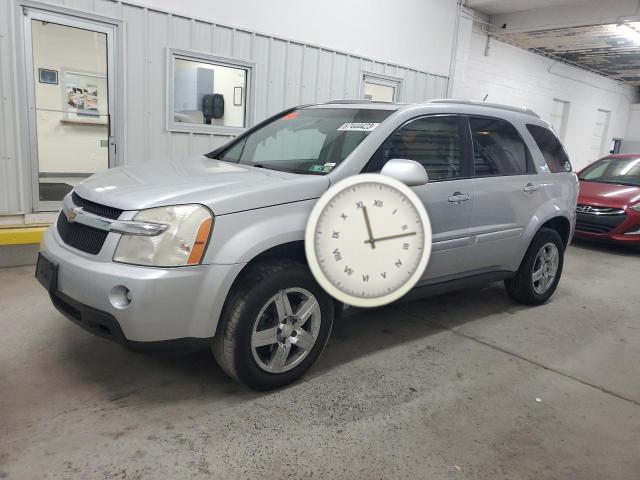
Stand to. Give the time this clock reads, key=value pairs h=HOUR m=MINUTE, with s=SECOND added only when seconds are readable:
h=11 m=12
